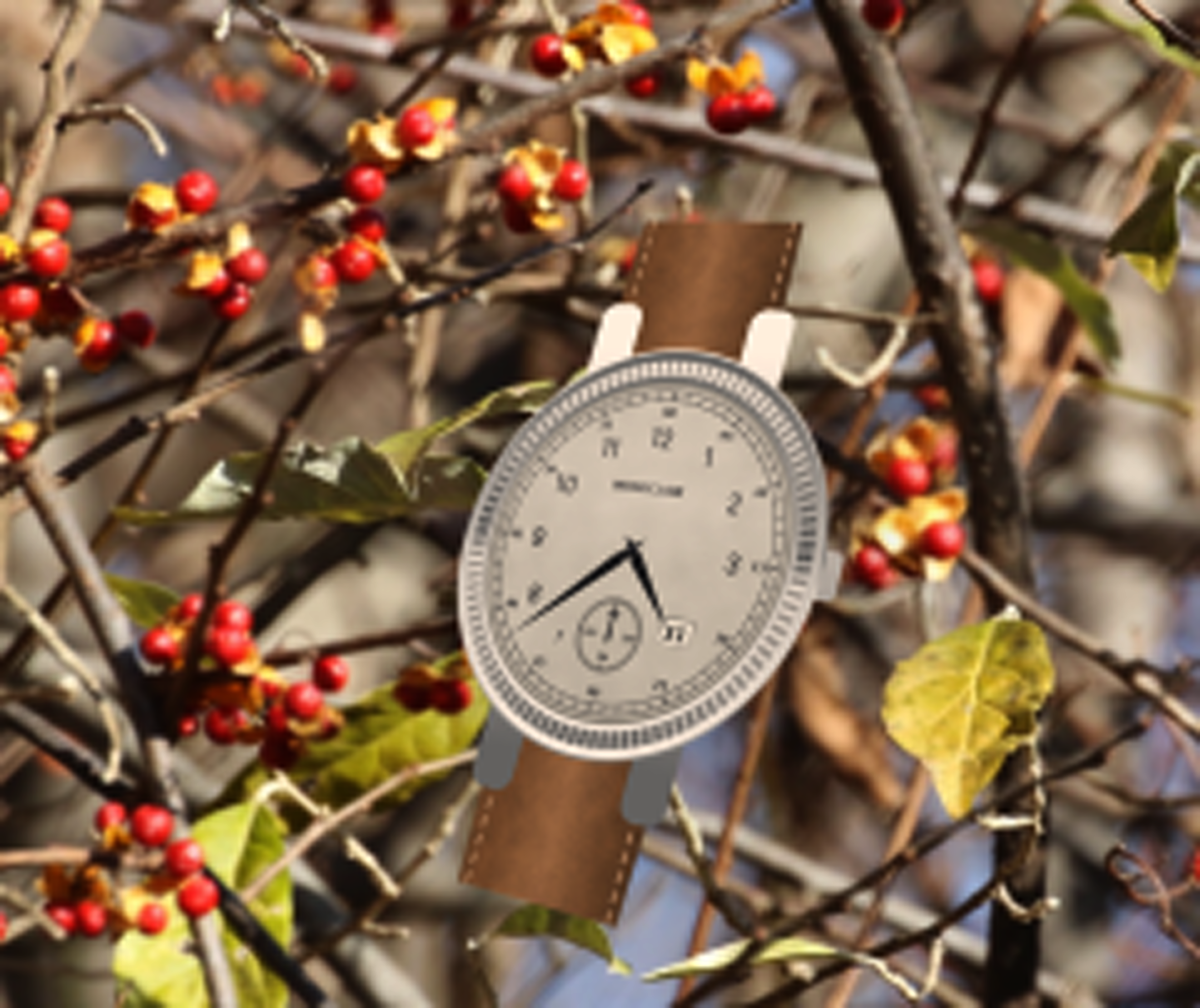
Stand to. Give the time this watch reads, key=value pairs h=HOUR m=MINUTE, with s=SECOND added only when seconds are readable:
h=4 m=38
